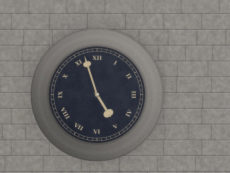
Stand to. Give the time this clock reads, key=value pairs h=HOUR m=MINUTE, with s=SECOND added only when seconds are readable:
h=4 m=57
